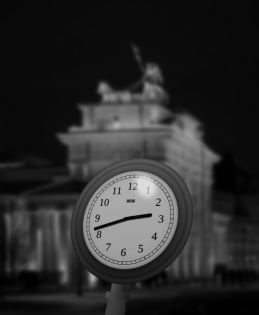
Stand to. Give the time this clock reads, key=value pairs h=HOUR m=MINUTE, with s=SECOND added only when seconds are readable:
h=2 m=42
